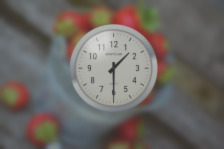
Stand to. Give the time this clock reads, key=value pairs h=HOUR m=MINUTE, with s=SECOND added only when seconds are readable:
h=1 m=30
